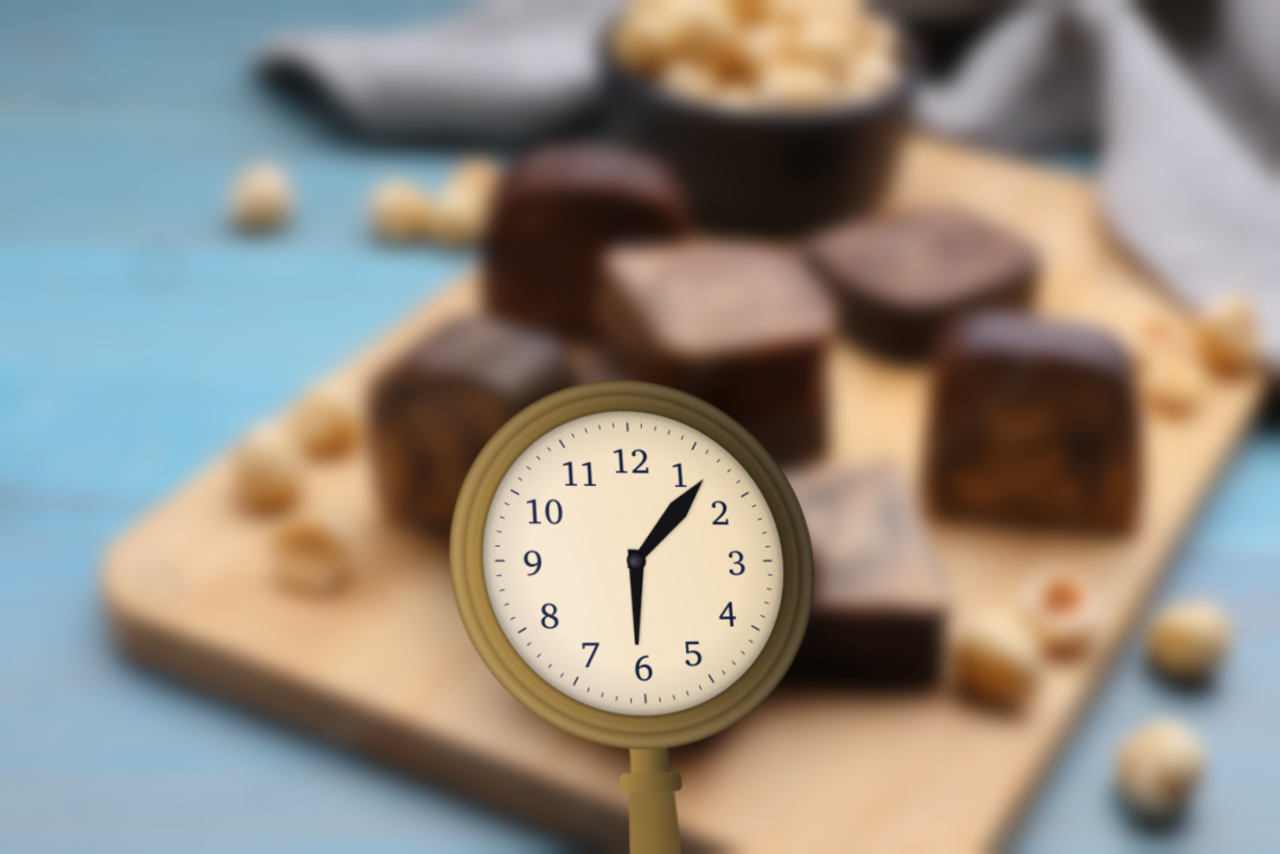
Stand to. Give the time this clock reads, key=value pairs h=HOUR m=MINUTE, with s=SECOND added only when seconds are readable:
h=6 m=7
